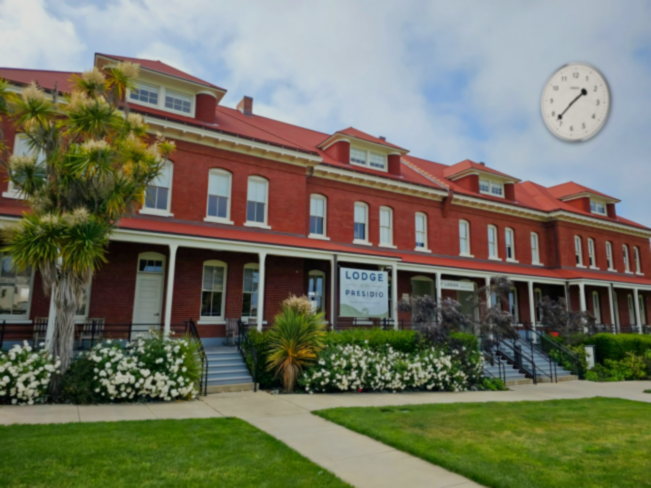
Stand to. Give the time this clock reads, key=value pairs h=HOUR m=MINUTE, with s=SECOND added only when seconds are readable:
h=1 m=37
